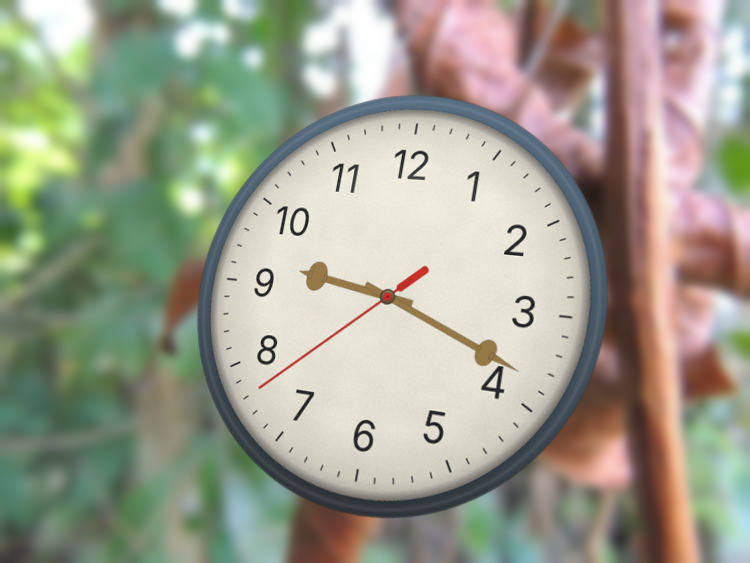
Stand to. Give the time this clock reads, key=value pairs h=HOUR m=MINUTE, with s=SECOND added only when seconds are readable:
h=9 m=18 s=38
